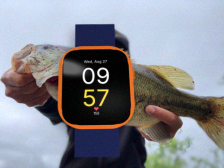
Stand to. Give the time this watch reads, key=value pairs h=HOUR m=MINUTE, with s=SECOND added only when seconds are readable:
h=9 m=57
